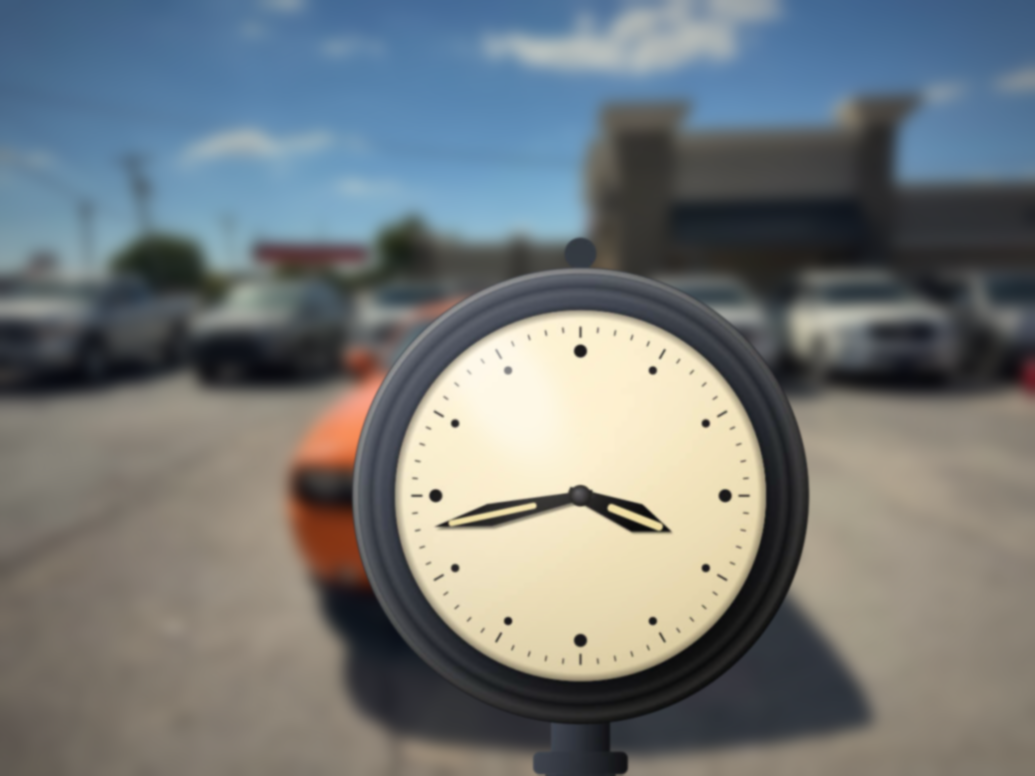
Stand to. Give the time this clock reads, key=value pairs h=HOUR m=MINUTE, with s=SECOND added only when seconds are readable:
h=3 m=43
